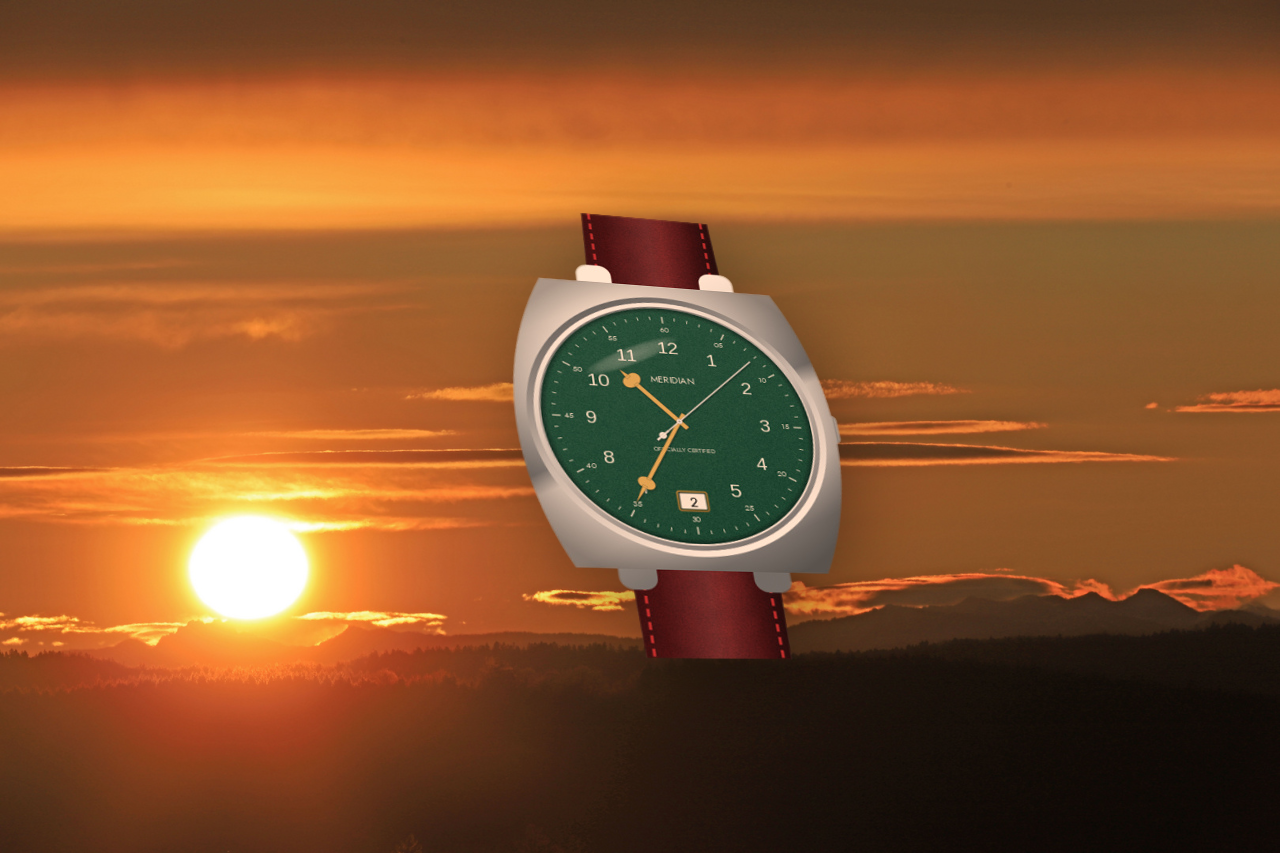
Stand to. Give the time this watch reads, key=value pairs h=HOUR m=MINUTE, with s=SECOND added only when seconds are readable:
h=10 m=35 s=8
